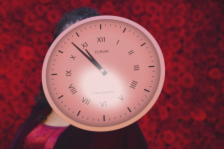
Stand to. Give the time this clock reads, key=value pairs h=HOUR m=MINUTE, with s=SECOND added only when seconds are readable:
h=10 m=53
